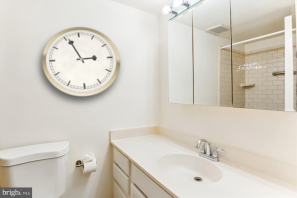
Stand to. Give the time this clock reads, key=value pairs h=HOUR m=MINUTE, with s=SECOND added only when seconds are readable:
h=2 m=56
